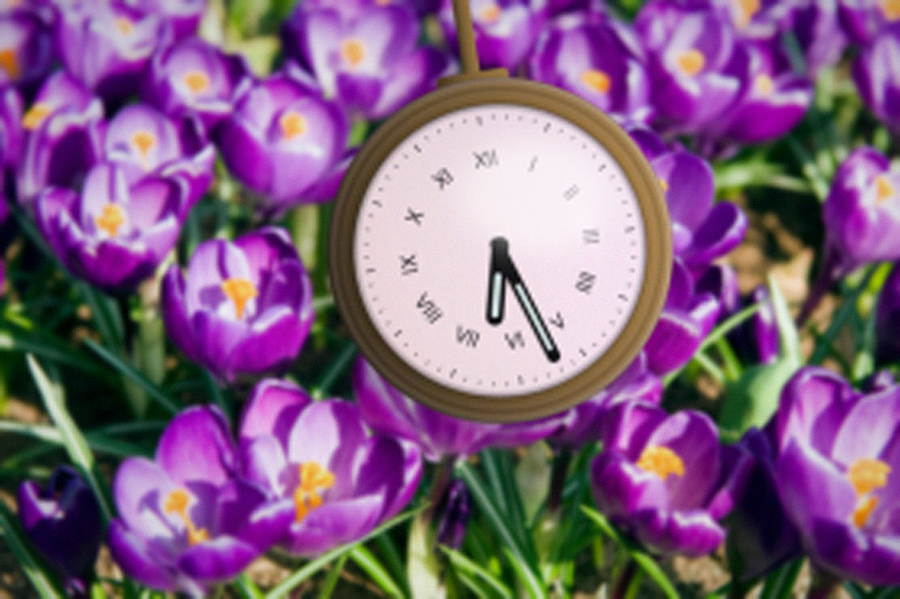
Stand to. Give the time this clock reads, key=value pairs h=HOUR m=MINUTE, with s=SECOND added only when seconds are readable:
h=6 m=27
